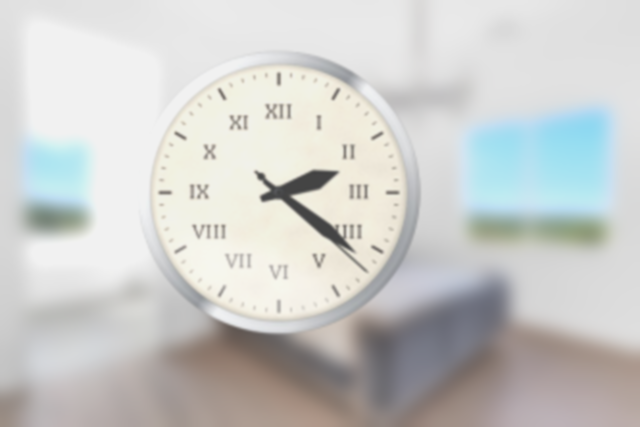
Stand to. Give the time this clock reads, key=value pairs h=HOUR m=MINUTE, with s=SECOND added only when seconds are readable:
h=2 m=21 s=22
